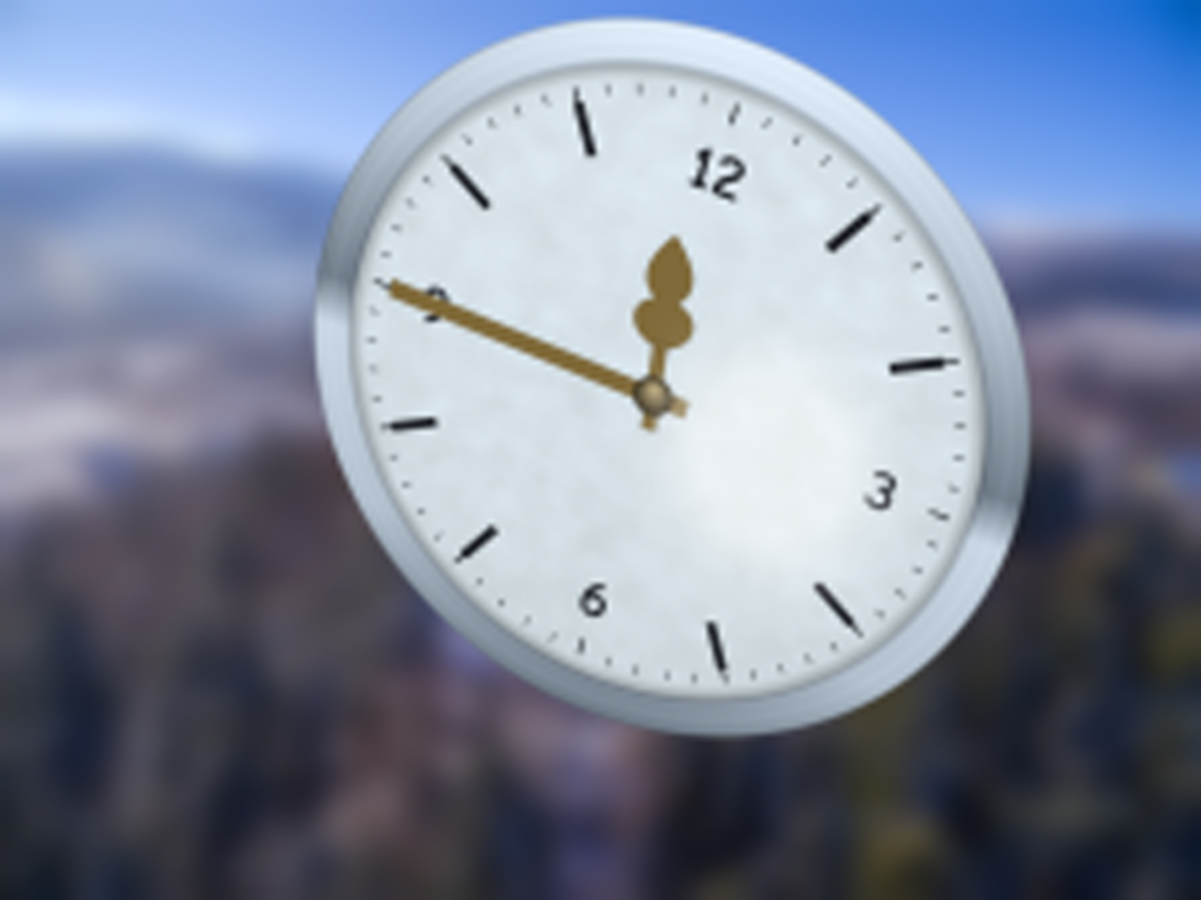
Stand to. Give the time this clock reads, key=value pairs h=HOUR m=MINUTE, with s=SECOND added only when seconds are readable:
h=11 m=45
